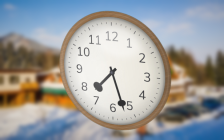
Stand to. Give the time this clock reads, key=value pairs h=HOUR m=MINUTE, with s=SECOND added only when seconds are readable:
h=7 m=27
